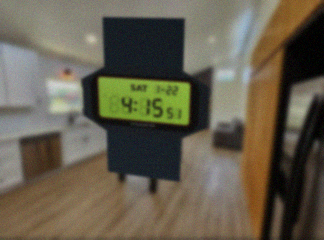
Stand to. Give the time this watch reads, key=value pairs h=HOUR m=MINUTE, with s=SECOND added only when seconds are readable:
h=4 m=15
